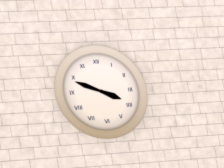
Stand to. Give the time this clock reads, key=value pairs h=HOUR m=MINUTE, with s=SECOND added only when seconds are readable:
h=3 m=49
